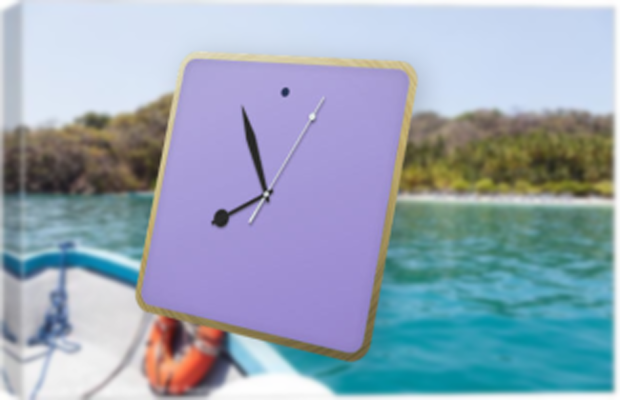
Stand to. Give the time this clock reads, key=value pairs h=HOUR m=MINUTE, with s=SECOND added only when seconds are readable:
h=7 m=55 s=4
